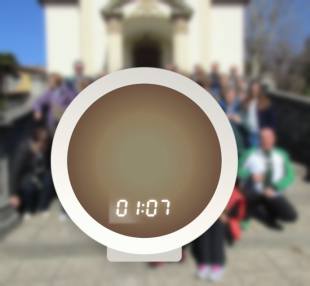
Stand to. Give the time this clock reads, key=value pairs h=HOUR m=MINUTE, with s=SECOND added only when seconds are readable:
h=1 m=7
